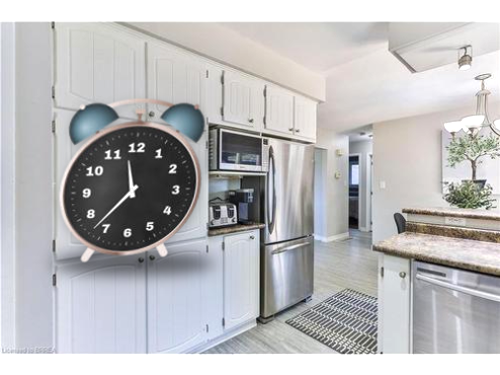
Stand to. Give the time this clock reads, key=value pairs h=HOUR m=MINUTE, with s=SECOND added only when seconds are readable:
h=11 m=37
